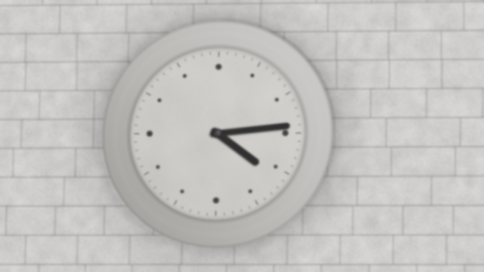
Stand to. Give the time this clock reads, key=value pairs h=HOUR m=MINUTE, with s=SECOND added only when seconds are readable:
h=4 m=14
